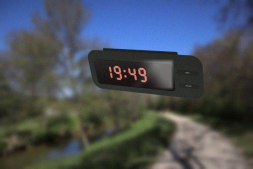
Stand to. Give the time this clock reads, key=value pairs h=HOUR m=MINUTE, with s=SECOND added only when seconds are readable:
h=19 m=49
